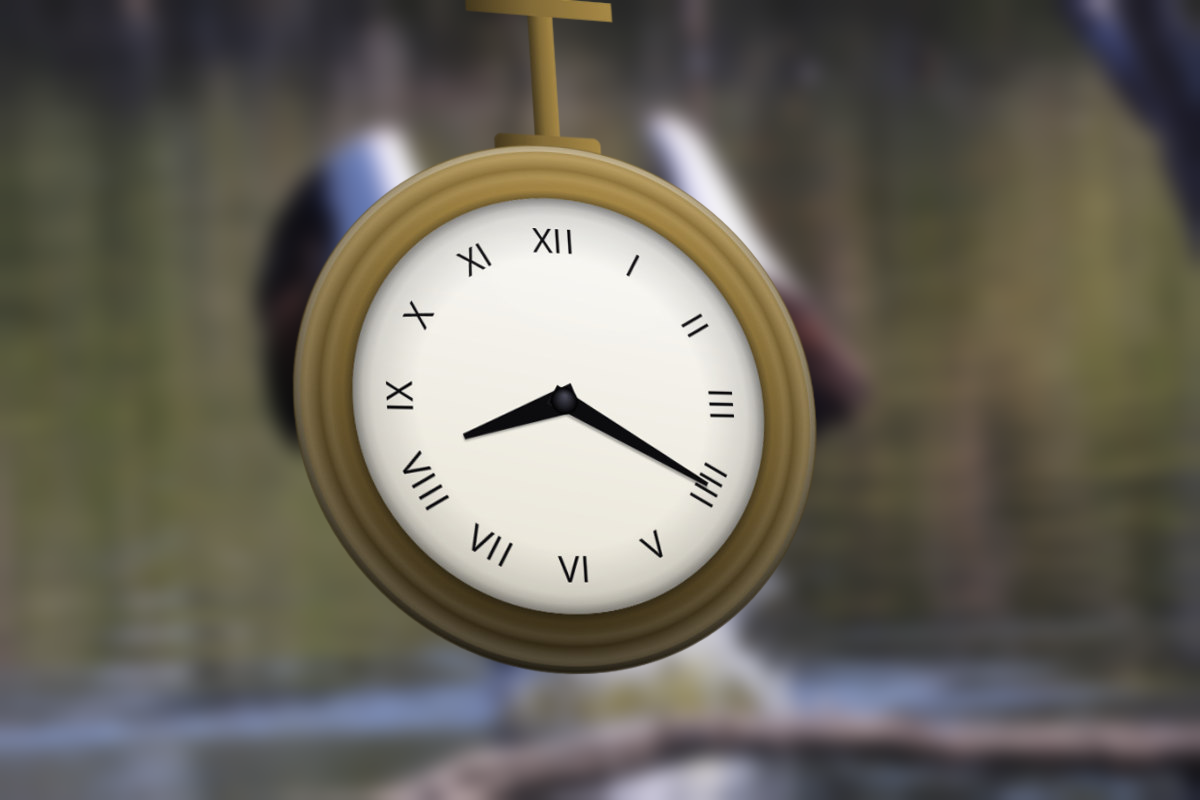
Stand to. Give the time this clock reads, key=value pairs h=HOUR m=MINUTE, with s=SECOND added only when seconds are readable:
h=8 m=20
